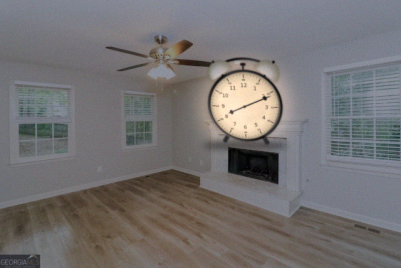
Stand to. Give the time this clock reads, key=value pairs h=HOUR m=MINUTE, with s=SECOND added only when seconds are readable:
h=8 m=11
